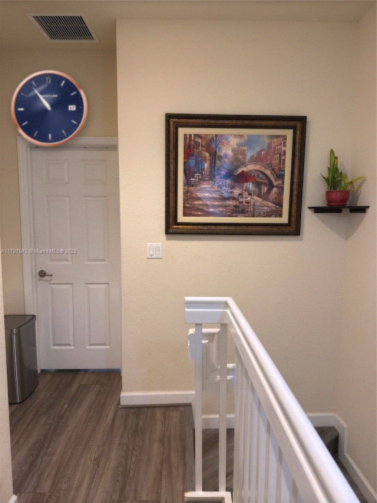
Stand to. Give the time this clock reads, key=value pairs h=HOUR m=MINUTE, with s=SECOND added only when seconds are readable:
h=10 m=54
